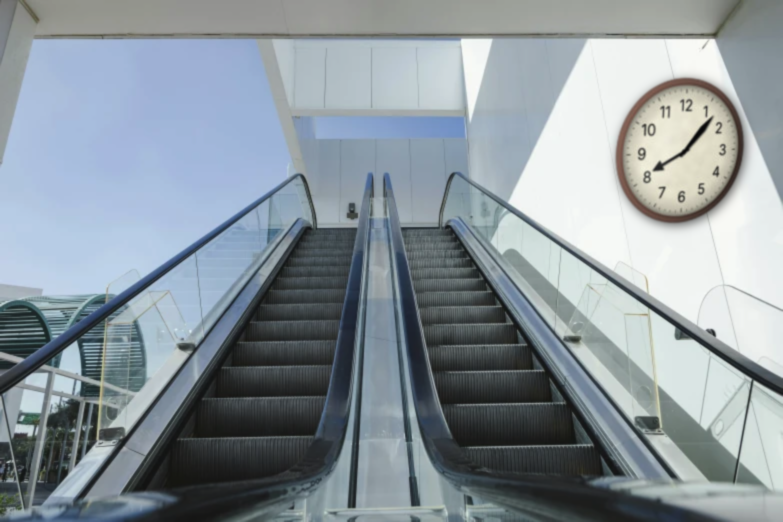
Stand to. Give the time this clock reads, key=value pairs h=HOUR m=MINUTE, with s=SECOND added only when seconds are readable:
h=8 m=7
